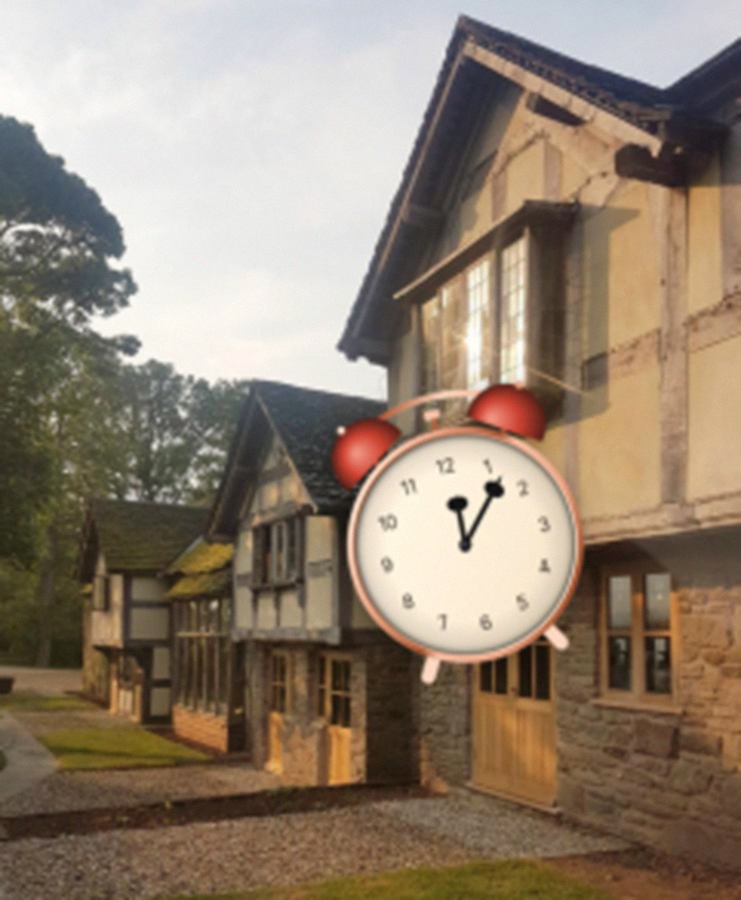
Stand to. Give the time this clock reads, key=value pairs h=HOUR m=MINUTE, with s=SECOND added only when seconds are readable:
h=12 m=7
